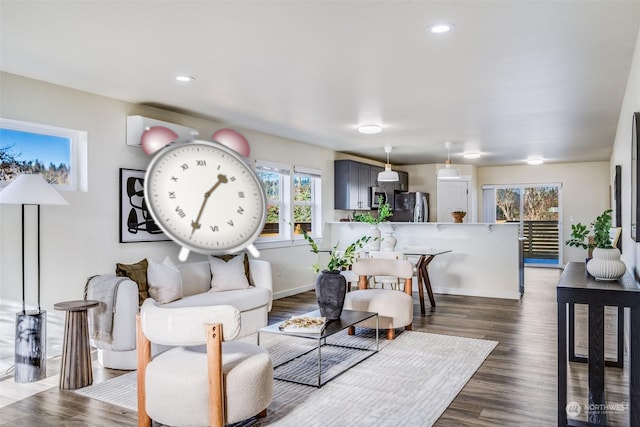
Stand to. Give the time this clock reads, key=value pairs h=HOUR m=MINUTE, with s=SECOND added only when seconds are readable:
h=1 m=35
